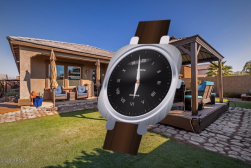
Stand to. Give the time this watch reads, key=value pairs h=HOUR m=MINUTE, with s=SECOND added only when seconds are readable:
h=5 m=58
